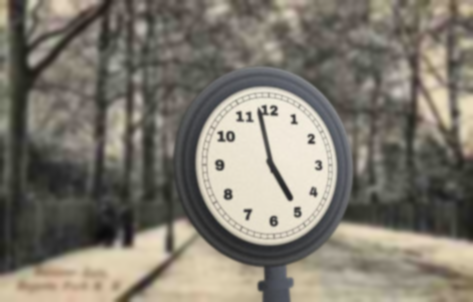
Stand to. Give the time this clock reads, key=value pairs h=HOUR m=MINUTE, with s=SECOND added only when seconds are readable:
h=4 m=58
